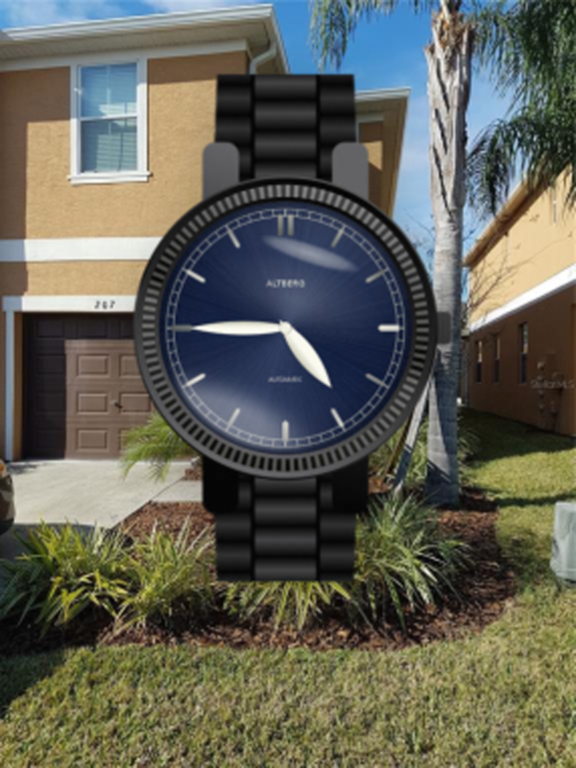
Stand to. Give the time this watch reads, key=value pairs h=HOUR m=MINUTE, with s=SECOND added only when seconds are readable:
h=4 m=45
